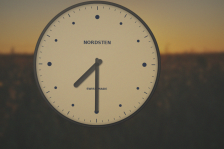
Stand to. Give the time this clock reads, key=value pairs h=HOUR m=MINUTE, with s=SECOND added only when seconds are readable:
h=7 m=30
